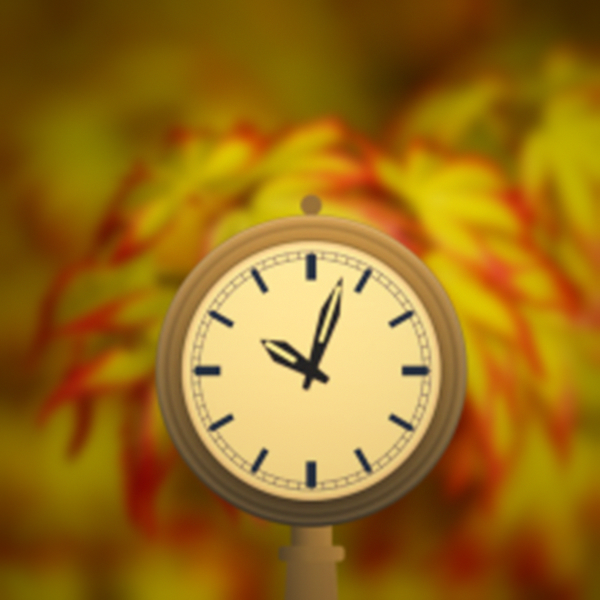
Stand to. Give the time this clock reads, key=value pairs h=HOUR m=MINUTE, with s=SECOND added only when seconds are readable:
h=10 m=3
